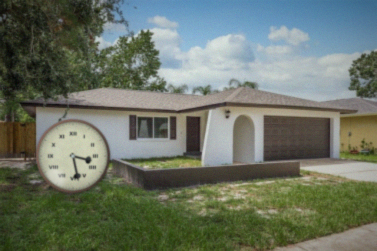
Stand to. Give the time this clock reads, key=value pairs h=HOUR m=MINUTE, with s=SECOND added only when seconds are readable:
h=3 m=28
